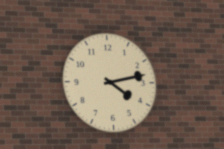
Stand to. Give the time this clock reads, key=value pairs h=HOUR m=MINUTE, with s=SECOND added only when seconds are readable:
h=4 m=13
